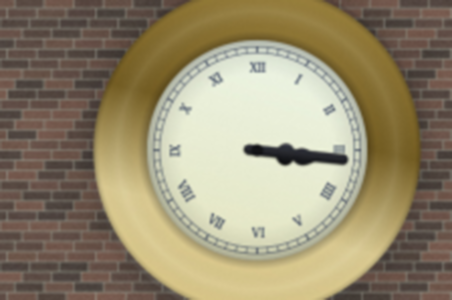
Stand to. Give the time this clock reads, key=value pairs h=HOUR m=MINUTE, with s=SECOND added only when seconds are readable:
h=3 m=16
